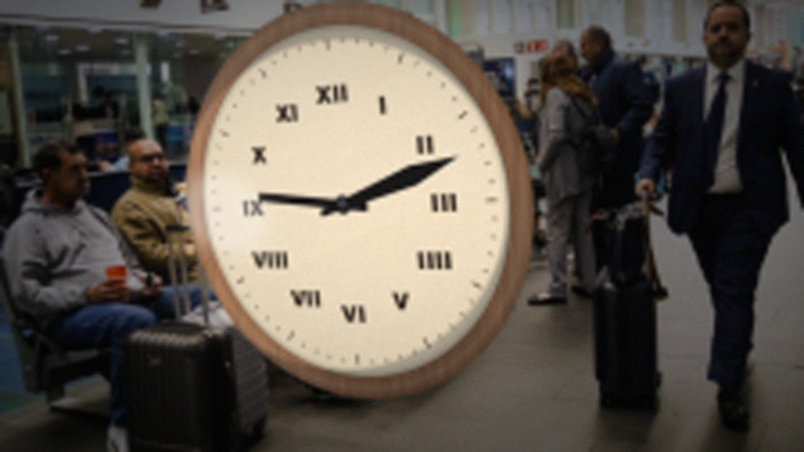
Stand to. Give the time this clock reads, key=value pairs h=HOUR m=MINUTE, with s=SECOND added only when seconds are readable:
h=9 m=12
